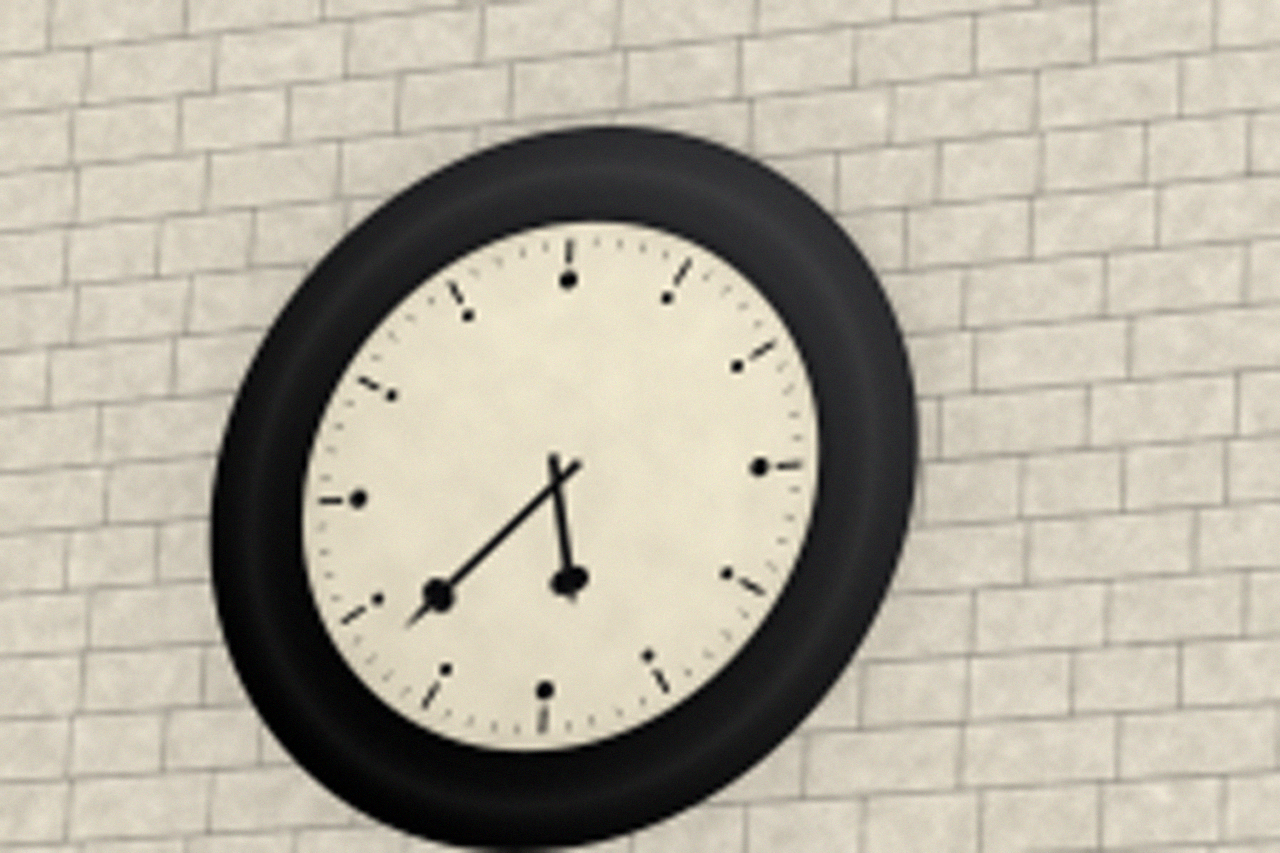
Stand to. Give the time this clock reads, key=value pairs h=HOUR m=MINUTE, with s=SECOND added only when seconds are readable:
h=5 m=38
